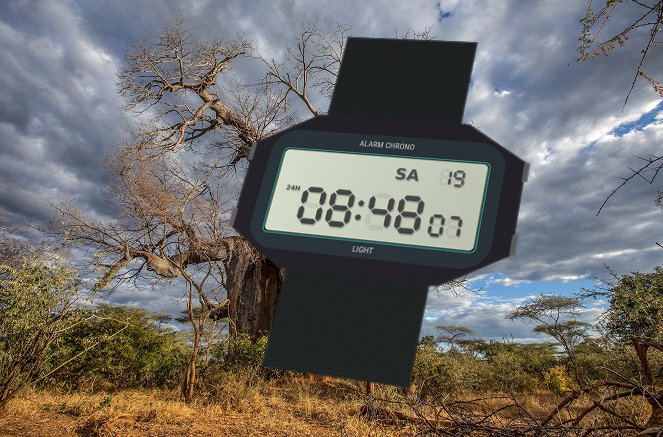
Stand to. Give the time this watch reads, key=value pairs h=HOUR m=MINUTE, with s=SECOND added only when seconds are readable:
h=8 m=48 s=7
